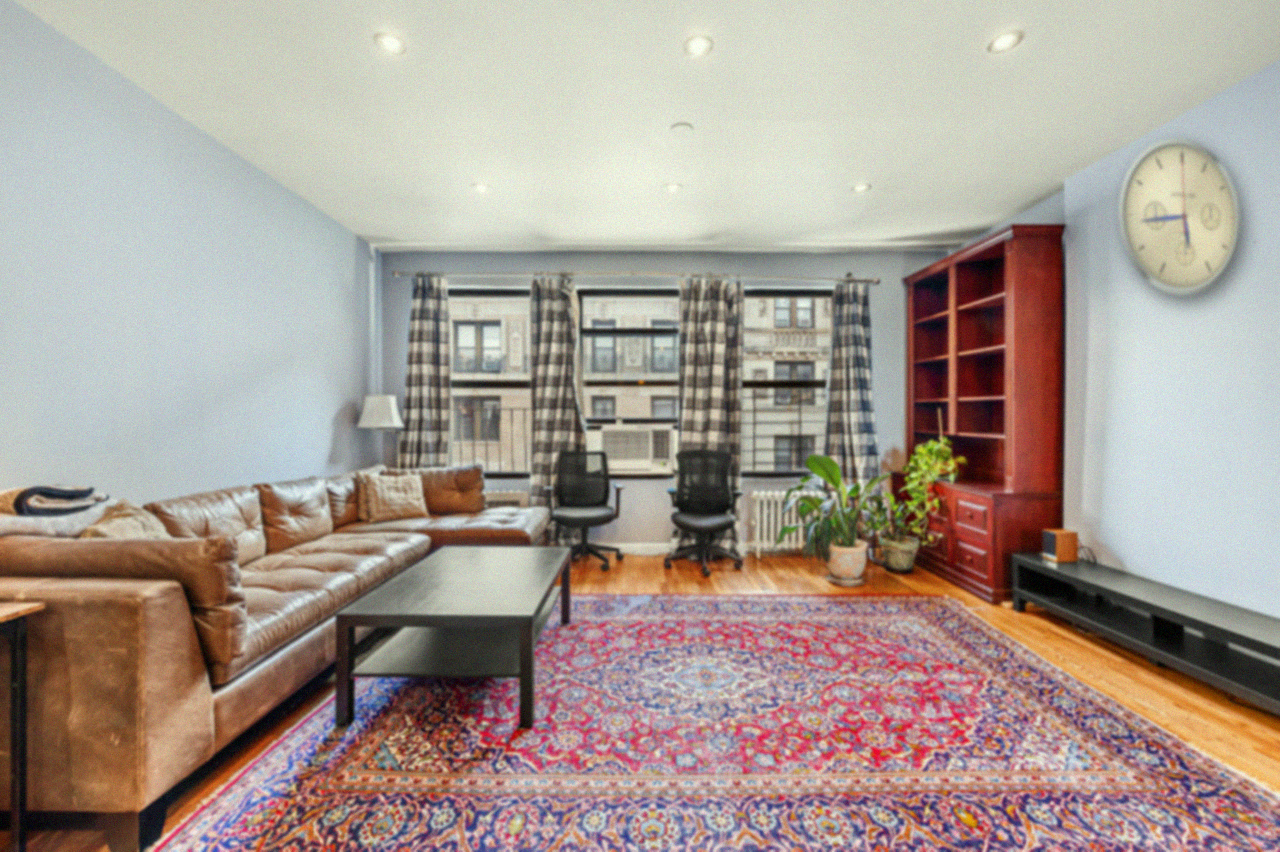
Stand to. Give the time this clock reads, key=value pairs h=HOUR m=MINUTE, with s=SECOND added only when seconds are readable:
h=5 m=44
